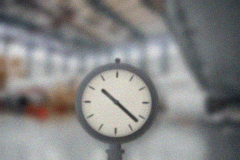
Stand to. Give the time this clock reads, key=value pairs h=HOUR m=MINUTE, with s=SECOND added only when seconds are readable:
h=10 m=22
